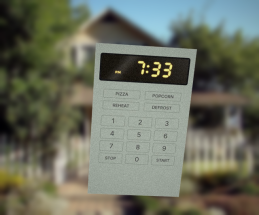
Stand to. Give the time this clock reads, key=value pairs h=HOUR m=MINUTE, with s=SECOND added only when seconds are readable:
h=7 m=33
